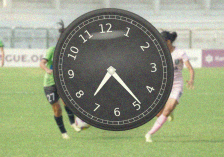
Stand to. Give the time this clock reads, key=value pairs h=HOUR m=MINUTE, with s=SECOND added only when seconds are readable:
h=7 m=24
